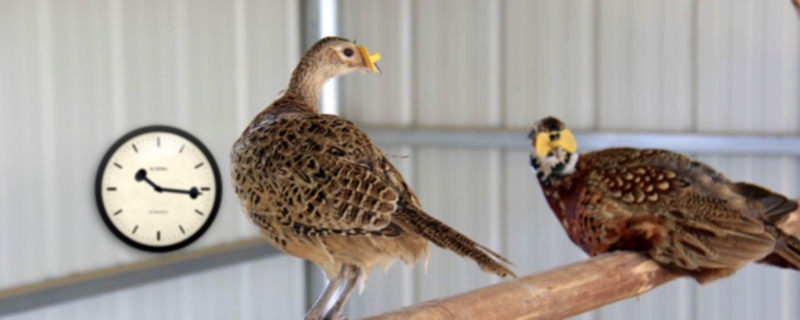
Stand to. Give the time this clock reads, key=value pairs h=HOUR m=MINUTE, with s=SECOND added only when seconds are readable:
h=10 m=16
